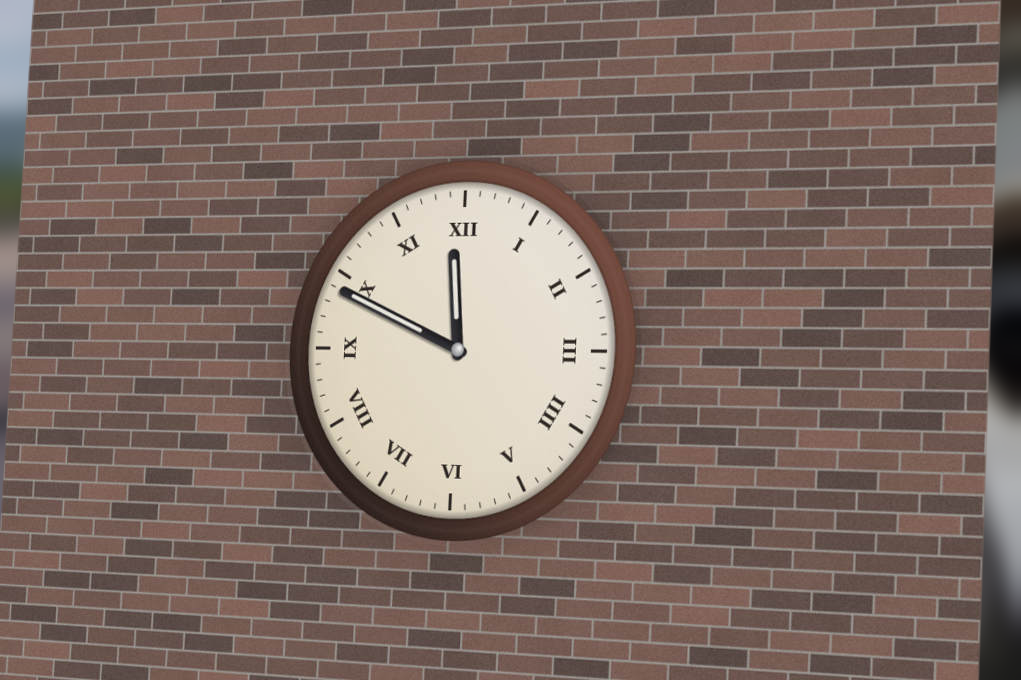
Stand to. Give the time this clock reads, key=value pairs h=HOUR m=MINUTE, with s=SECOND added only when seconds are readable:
h=11 m=49
